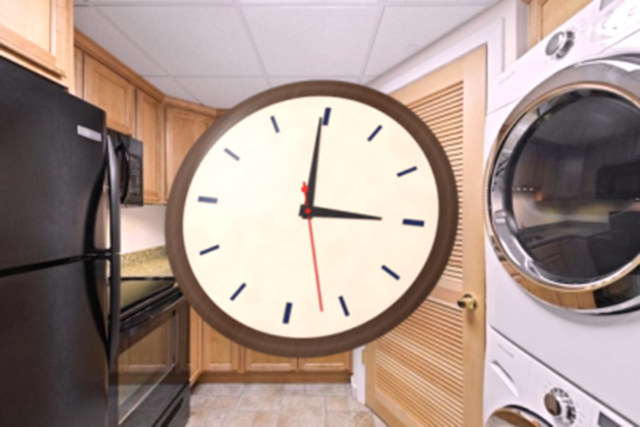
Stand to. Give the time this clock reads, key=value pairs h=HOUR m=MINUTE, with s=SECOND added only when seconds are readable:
h=2 m=59 s=27
